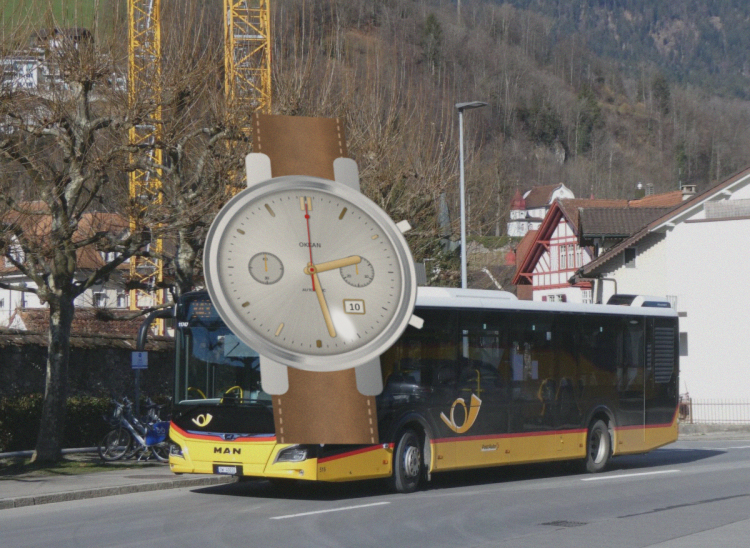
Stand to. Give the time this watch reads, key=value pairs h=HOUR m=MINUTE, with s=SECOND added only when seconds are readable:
h=2 m=28
